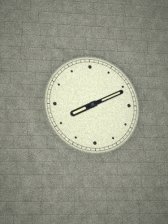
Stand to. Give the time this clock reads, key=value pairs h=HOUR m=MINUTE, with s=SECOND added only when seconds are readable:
h=8 m=11
